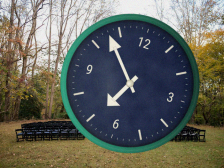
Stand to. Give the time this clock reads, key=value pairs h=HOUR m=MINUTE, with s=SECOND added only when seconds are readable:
h=6 m=53
